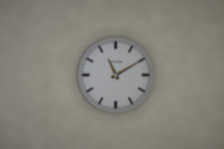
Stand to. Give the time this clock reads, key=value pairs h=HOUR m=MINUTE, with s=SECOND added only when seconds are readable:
h=11 m=10
